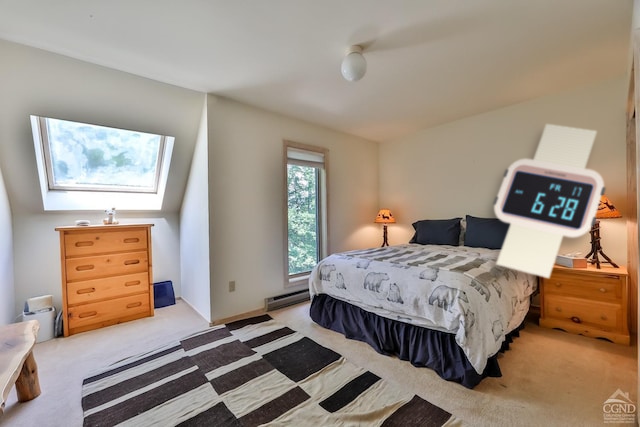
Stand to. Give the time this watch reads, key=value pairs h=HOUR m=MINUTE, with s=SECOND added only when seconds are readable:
h=6 m=28
